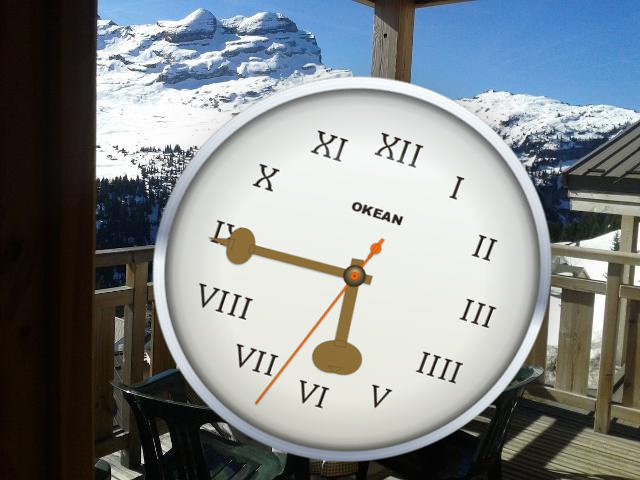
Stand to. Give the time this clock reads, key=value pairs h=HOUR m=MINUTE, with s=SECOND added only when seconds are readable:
h=5 m=44 s=33
